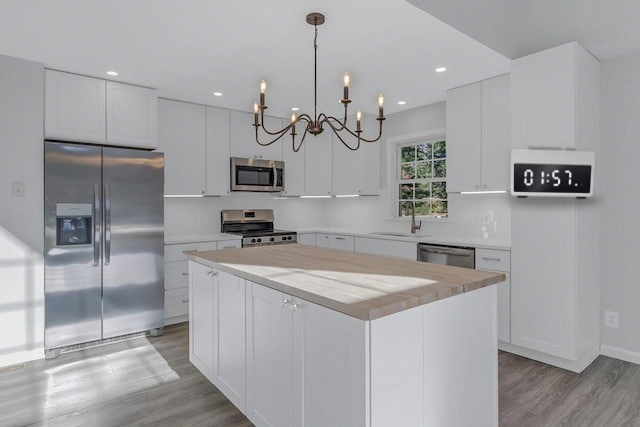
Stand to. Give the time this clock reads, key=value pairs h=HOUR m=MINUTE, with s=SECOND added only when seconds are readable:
h=1 m=57
